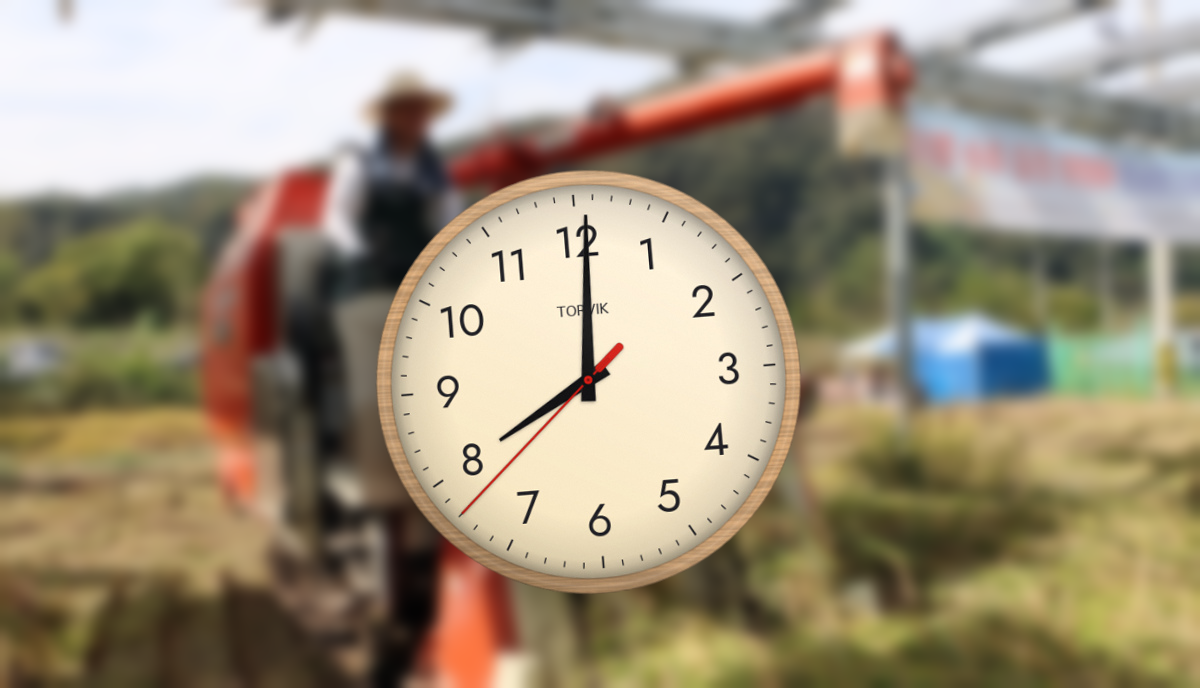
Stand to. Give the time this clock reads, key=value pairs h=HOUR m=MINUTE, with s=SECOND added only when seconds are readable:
h=8 m=0 s=38
